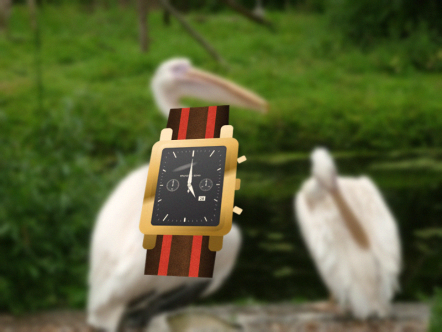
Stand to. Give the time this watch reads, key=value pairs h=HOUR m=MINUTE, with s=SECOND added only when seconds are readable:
h=5 m=0
